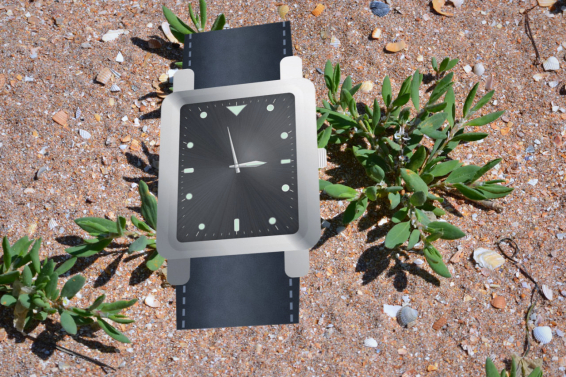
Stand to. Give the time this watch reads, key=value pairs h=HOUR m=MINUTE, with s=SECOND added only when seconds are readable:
h=2 m=58
